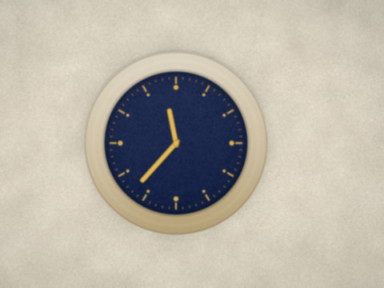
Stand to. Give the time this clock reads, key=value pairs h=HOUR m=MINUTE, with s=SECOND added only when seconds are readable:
h=11 m=37
